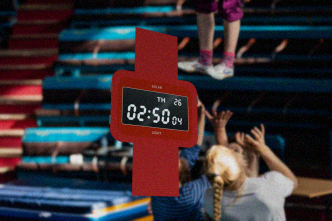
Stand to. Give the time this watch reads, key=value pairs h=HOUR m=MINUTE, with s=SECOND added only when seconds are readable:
h=2 m=50 s=4
